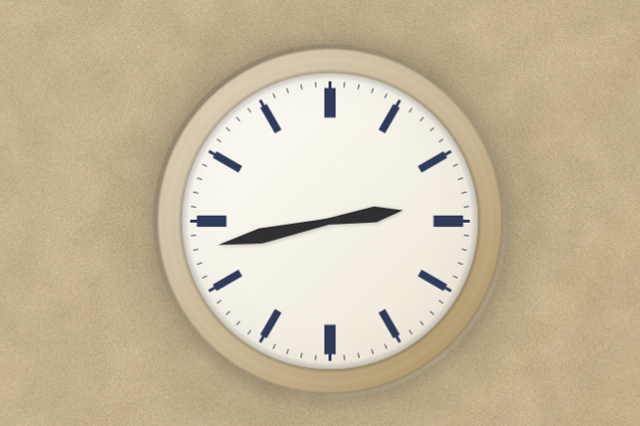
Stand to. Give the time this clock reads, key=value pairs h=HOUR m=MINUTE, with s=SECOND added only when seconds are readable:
h=2 m=43
